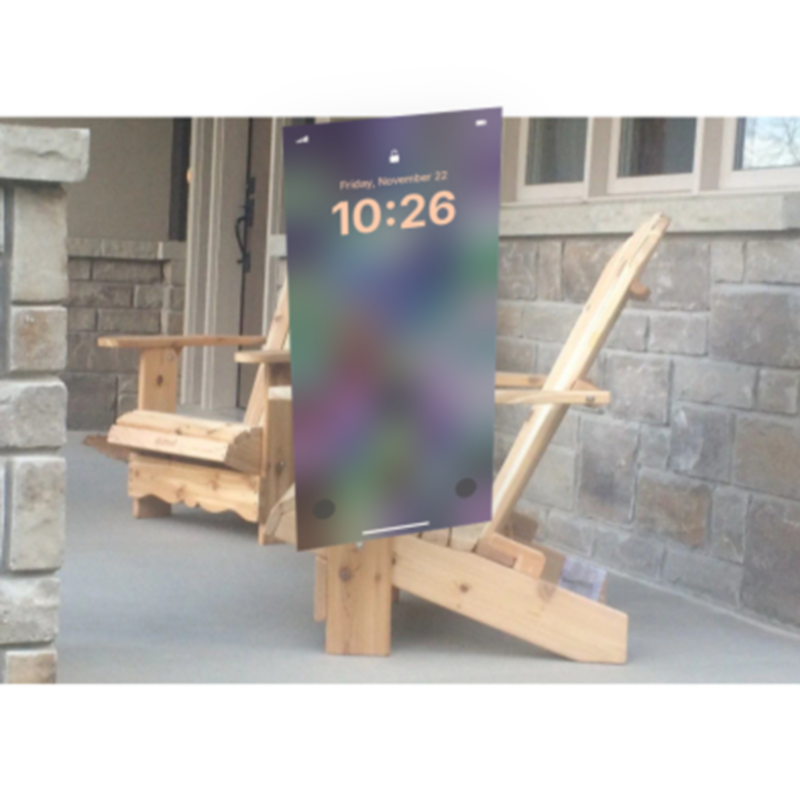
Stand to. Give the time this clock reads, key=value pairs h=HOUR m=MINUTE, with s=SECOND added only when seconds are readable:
h=10 m=26
